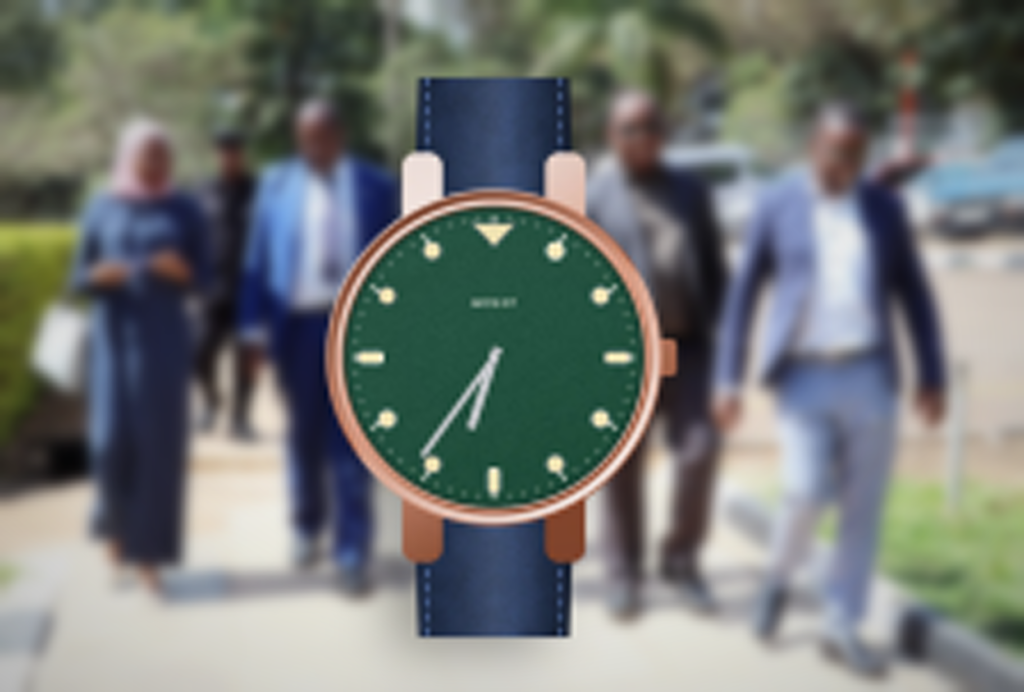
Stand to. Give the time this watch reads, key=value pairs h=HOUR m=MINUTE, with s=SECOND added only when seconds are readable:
h=6 m=36
